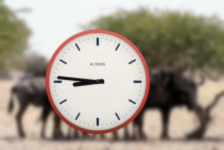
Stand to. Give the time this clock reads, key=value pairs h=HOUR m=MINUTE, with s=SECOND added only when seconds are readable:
h=8 m=46
